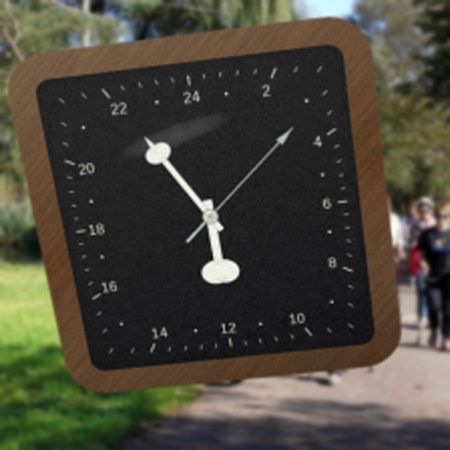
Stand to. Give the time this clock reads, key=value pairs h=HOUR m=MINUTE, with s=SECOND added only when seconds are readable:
h=11 m=55 s=8
